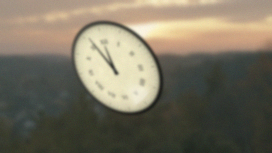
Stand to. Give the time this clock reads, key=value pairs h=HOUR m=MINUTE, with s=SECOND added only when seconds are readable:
h=11 m=56
